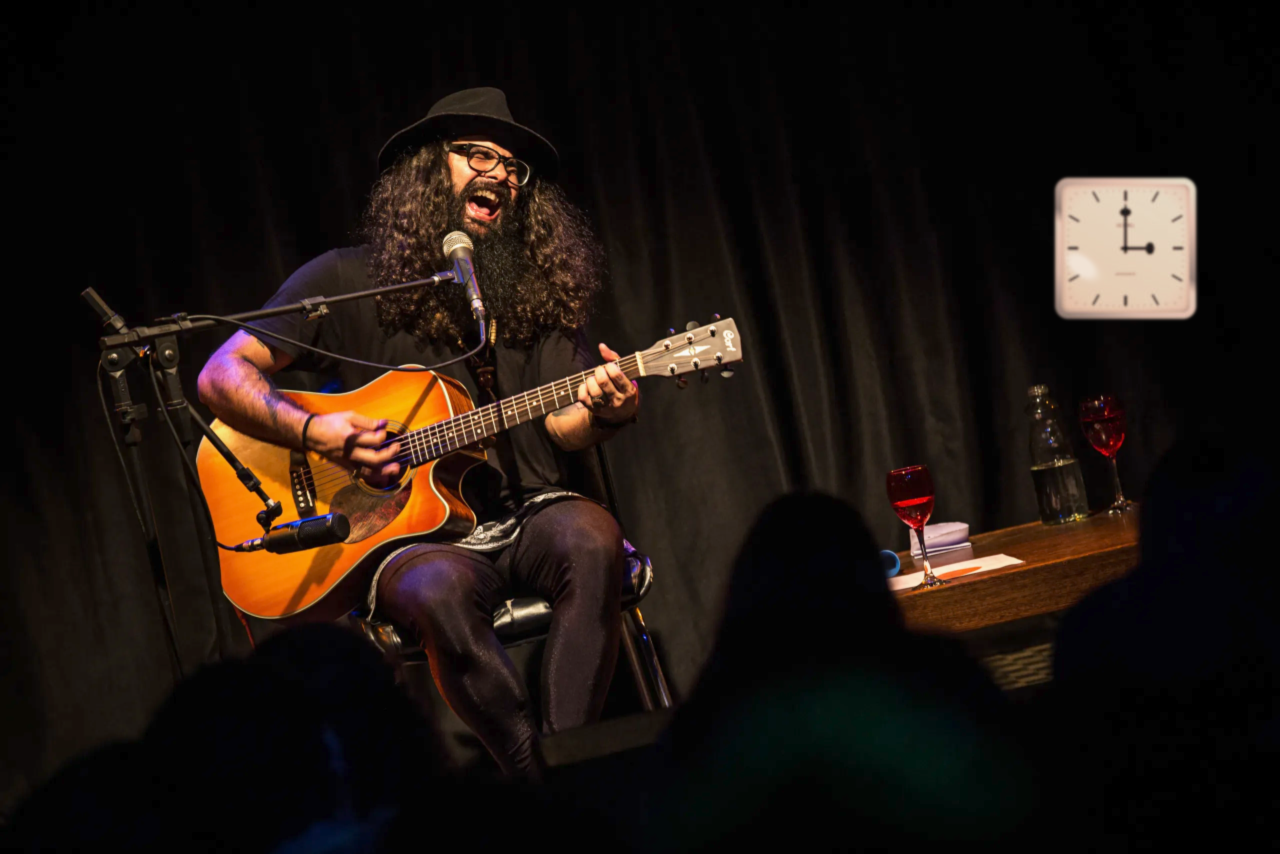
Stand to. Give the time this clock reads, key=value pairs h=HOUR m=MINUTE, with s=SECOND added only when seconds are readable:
h=3 m=0
